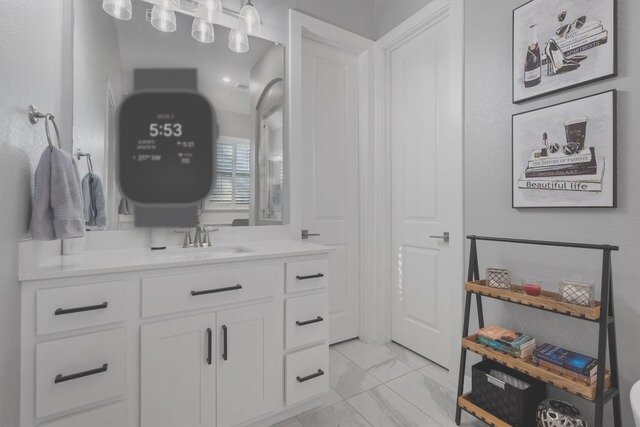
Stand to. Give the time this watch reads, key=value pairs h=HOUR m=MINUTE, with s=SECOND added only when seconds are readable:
h=5 m=53
